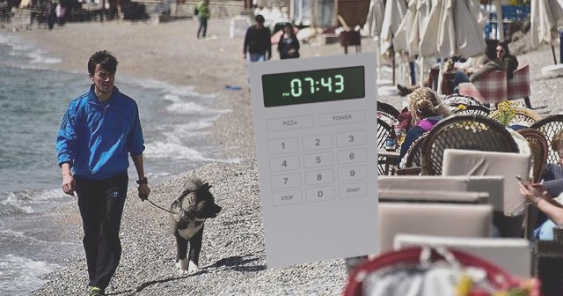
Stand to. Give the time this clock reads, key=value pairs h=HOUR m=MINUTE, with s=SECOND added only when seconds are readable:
h=7 m=43
